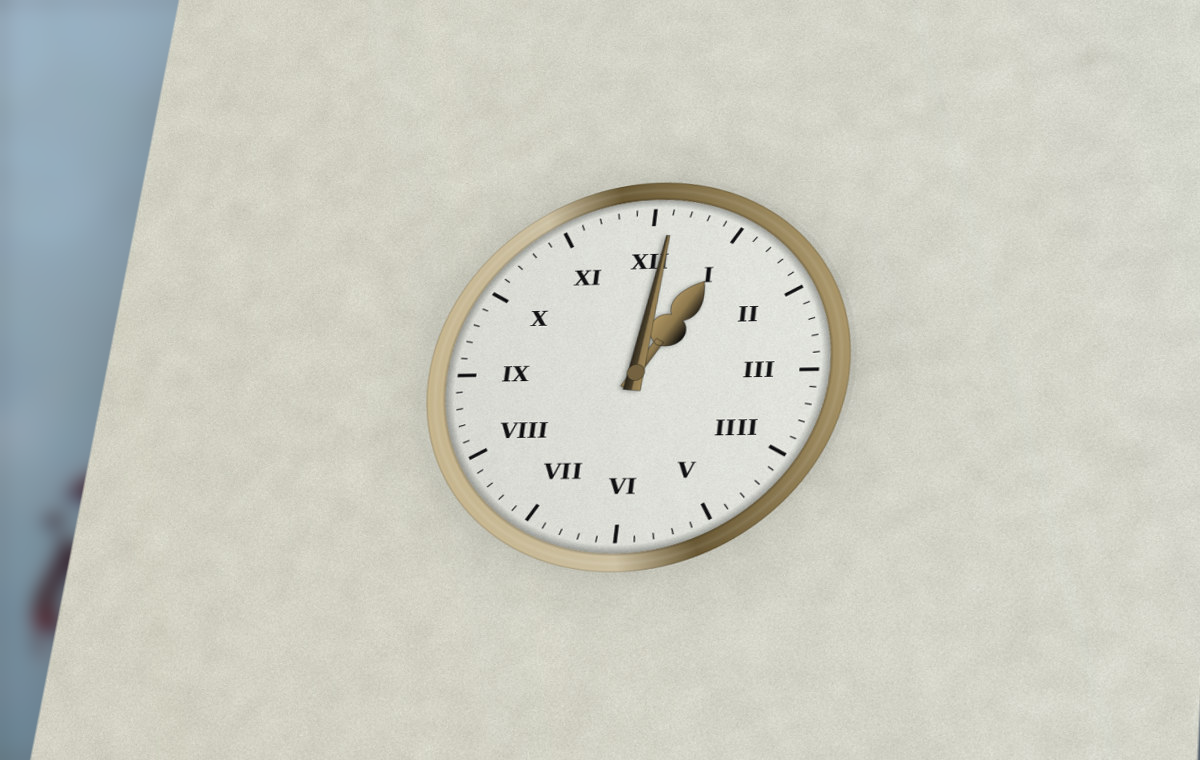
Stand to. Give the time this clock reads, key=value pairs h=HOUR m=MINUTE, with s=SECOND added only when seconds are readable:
h=1 m=1
